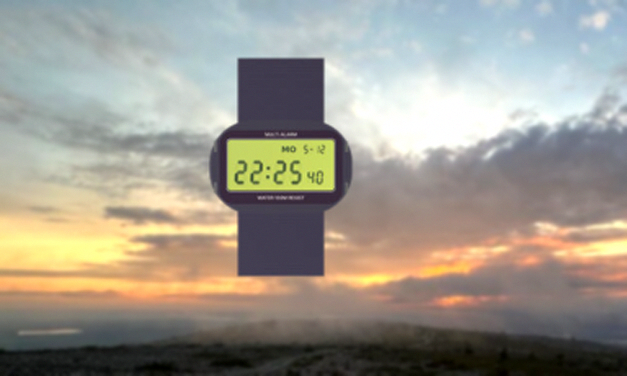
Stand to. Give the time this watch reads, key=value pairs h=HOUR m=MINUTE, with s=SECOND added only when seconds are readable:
h=22 m=25 s=40
